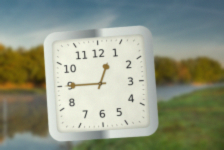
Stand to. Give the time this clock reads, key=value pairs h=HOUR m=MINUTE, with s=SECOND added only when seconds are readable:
h=12 m=45
